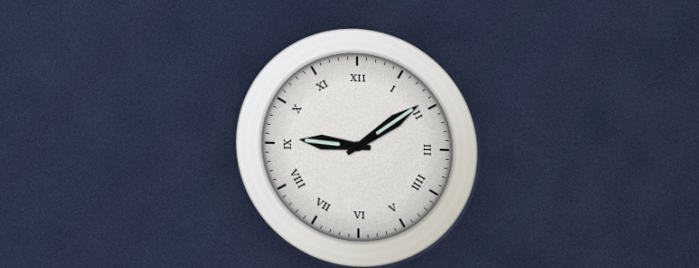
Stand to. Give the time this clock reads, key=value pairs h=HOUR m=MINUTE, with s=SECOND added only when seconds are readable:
h=9 m=9
